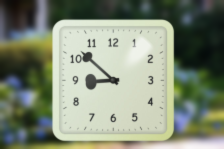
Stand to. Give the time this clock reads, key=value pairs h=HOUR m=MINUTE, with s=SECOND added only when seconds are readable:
h=8 m=52
